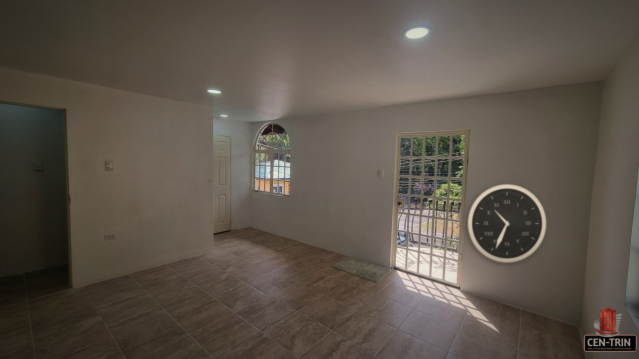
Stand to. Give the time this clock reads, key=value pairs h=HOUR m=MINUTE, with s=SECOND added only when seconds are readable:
h=10 m=34
